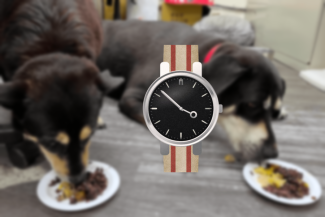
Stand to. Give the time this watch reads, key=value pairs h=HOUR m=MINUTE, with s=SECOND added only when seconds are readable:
h=3 m=52
